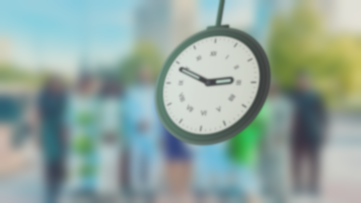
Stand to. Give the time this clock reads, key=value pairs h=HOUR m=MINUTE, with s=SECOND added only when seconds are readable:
h=2 m=49
